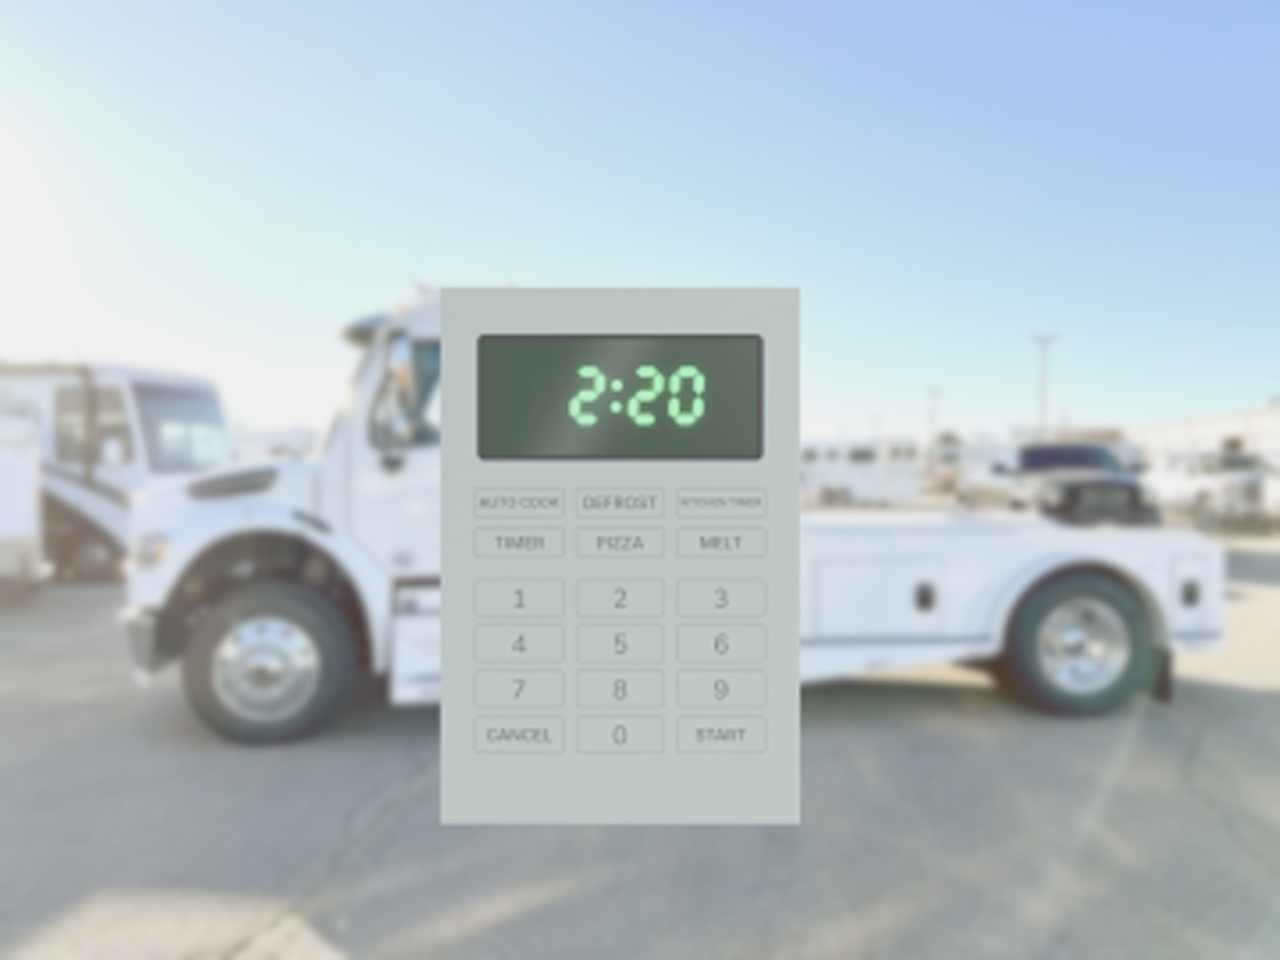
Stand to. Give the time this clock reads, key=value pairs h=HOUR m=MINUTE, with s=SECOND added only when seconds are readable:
h=2 m=20
